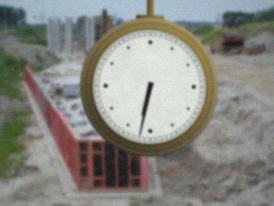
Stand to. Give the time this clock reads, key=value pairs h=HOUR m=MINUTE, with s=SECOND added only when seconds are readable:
h=6 m=32
